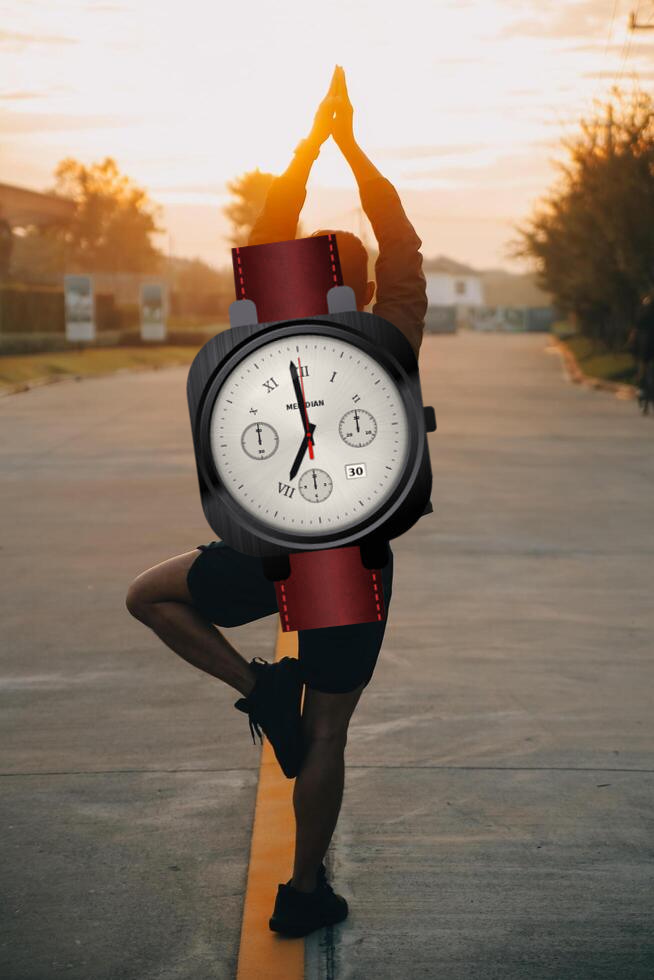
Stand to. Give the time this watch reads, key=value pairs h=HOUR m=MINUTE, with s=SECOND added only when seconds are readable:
h=6 m=59
